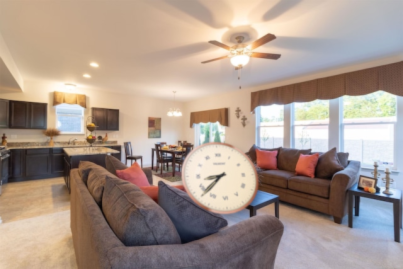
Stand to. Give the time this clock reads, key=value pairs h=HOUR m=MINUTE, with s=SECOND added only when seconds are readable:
h=8 m=38
